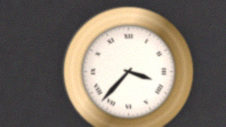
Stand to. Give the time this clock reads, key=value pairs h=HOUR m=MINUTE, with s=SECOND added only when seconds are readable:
h=3 m=37
